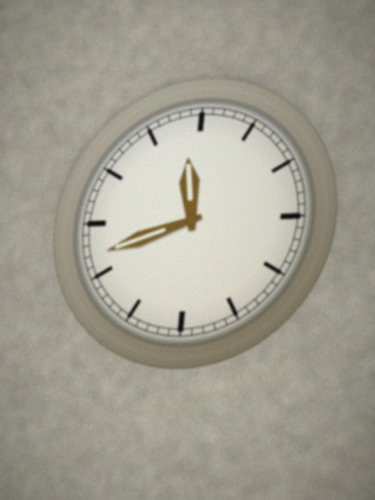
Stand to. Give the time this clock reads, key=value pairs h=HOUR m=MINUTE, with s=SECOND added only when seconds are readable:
h=11 m=42
